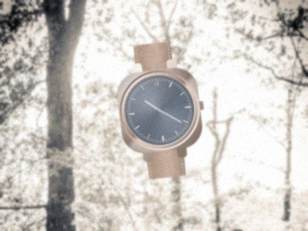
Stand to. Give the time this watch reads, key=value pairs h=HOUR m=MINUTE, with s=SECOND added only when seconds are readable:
h=10 m=21
